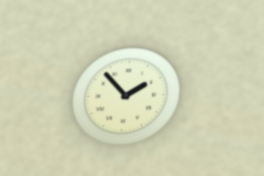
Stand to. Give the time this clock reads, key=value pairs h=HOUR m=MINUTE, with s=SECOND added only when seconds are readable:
h=1 m=53
